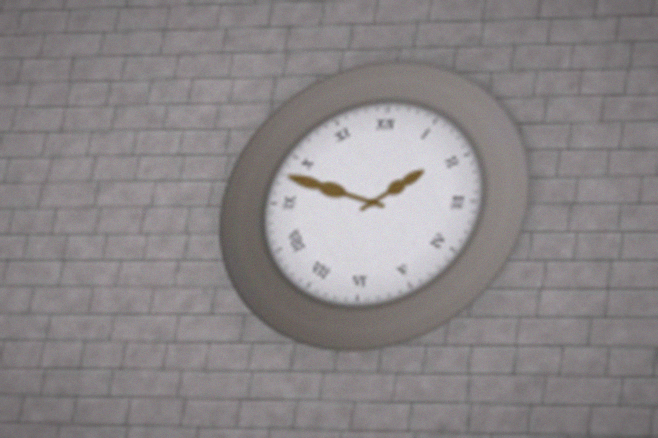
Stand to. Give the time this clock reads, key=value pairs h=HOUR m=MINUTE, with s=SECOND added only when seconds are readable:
h=1 m=48
